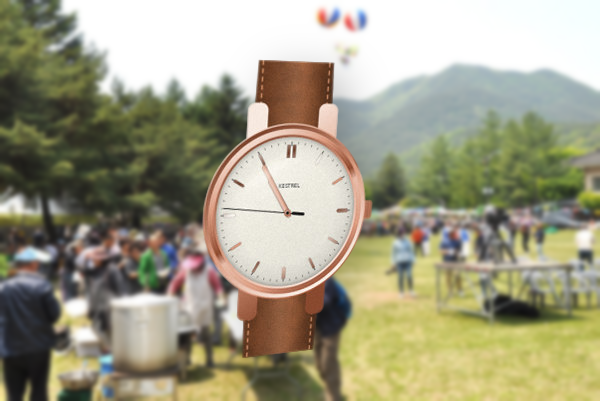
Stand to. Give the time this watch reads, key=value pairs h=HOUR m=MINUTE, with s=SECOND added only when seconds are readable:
h=10 m=54 s=46
